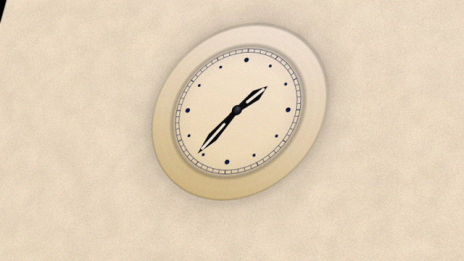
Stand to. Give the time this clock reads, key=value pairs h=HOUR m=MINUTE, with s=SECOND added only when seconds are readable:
h=1 m=36
